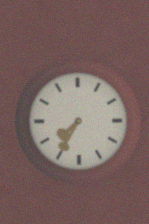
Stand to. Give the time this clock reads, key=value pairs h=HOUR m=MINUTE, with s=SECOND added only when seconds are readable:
h=7 m=35
